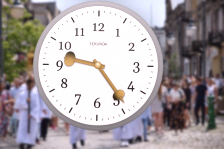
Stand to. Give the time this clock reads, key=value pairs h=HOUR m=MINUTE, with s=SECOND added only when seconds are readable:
h=9 m=24
